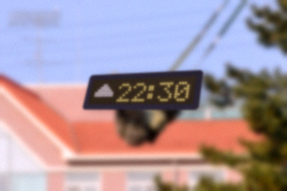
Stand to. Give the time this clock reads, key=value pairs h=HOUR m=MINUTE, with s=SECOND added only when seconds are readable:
h=22 m=30
